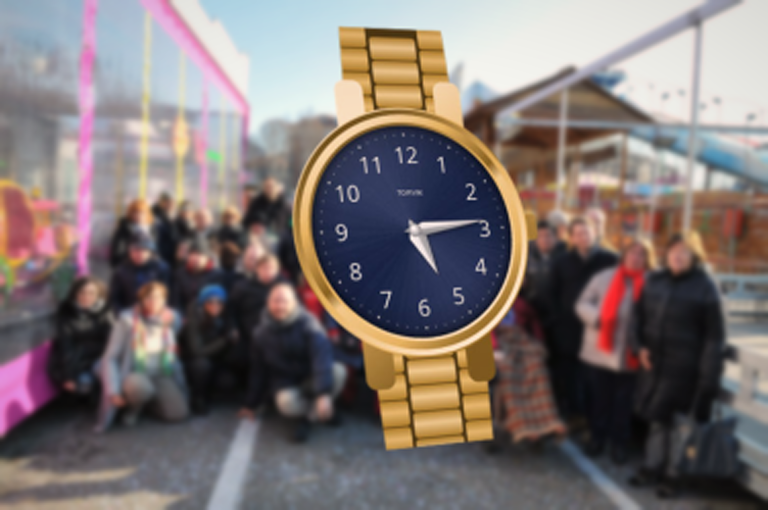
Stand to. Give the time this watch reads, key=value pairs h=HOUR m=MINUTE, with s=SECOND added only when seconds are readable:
h=5 m=14
